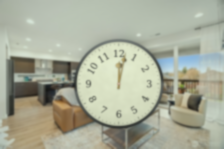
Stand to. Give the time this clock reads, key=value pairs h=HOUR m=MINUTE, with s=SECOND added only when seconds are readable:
h=12 m=2
